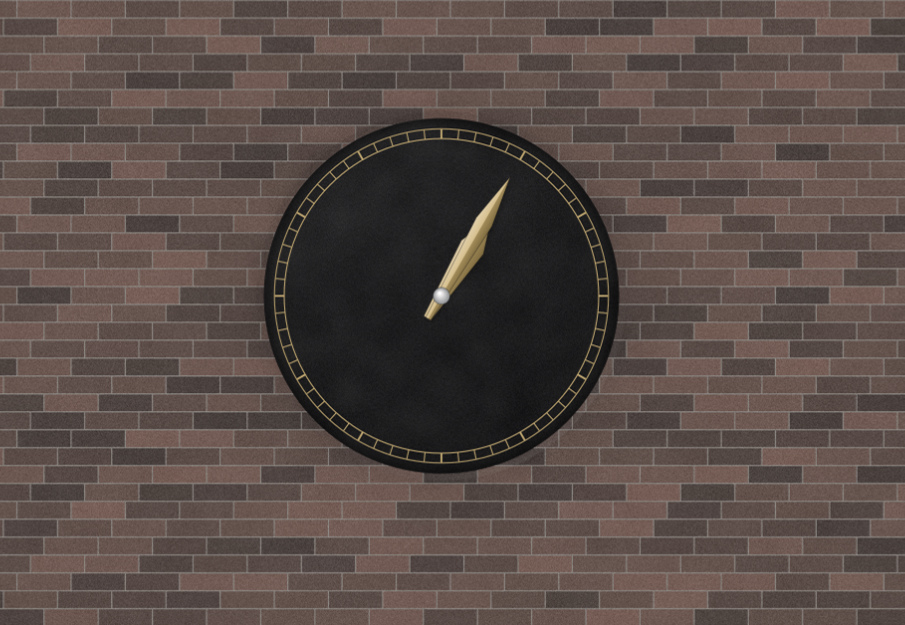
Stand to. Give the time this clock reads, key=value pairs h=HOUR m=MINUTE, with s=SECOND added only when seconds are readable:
h=1 m=5
